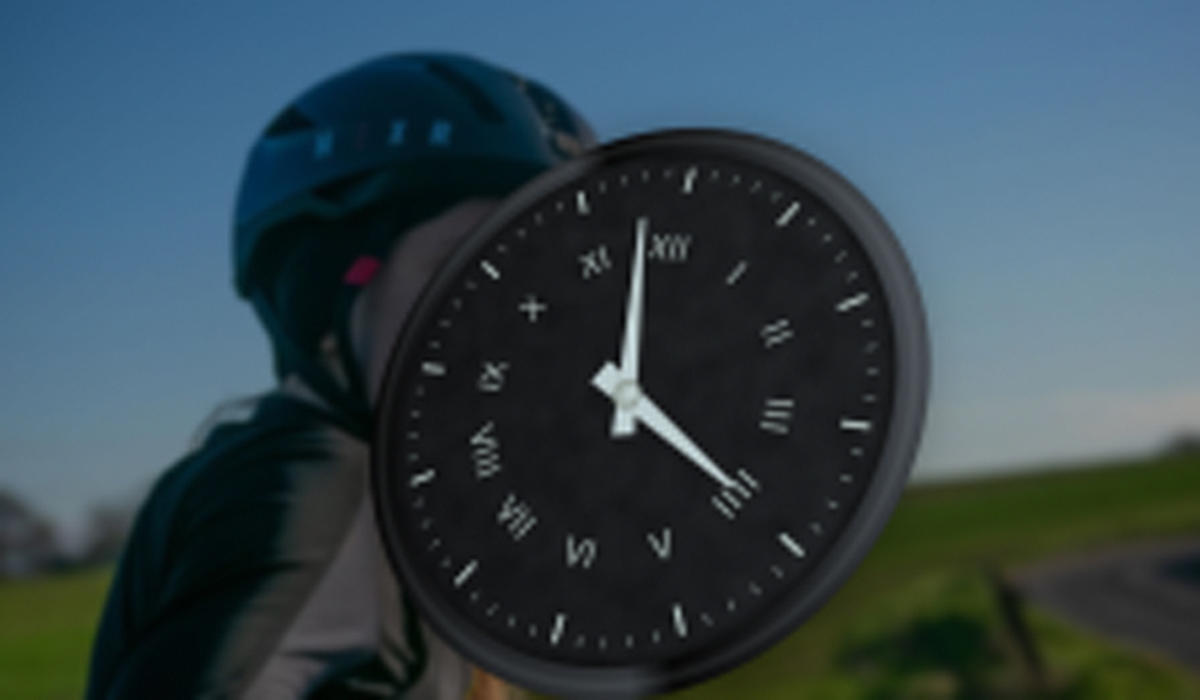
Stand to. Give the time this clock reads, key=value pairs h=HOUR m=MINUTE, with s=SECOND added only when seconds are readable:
h=3 m=58
